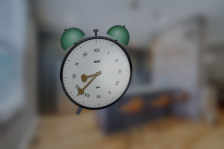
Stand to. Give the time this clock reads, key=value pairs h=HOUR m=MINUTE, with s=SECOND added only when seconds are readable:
h=8 m=38
